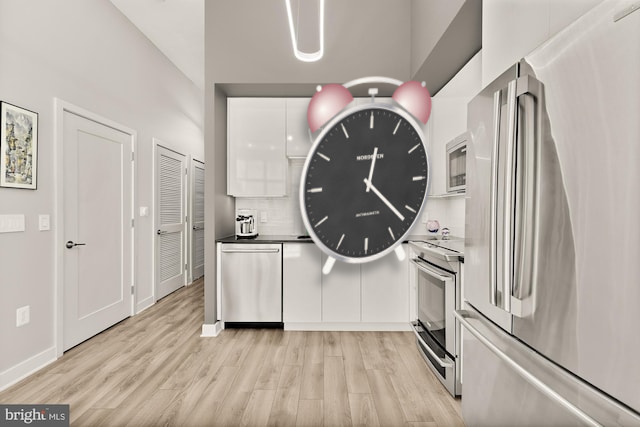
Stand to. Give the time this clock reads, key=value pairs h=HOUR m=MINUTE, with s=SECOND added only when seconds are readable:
h=12 m=22
